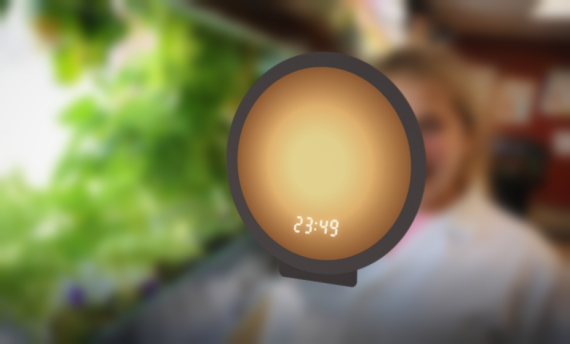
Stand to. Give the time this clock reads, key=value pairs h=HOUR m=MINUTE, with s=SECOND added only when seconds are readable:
h=23 m=49
